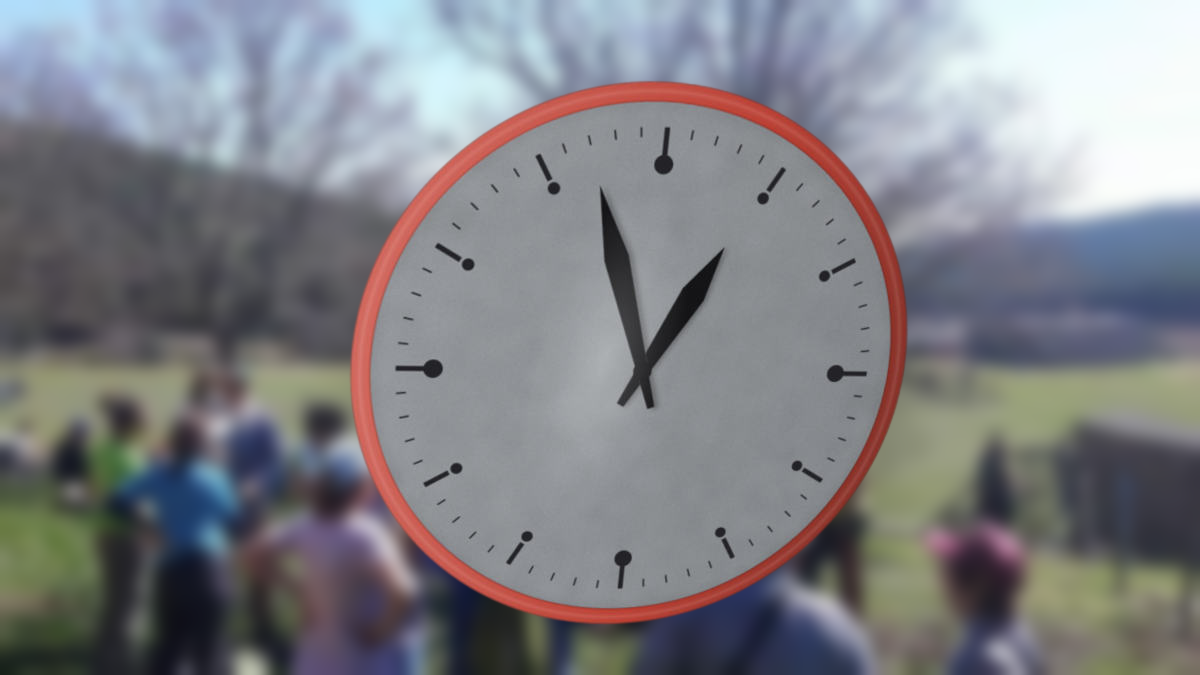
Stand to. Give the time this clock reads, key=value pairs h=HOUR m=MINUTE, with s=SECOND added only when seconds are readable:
h=12 m=57
